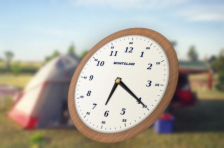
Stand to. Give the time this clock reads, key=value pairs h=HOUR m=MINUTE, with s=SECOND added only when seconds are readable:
h=6 m=20
